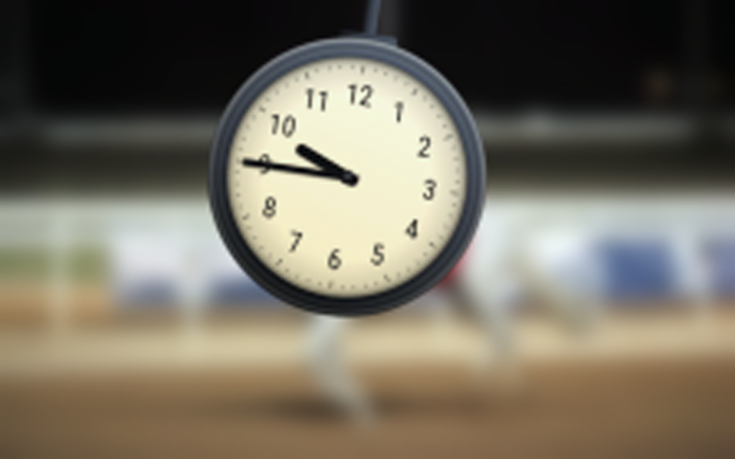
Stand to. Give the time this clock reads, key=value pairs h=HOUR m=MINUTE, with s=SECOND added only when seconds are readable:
h=9 m=45
